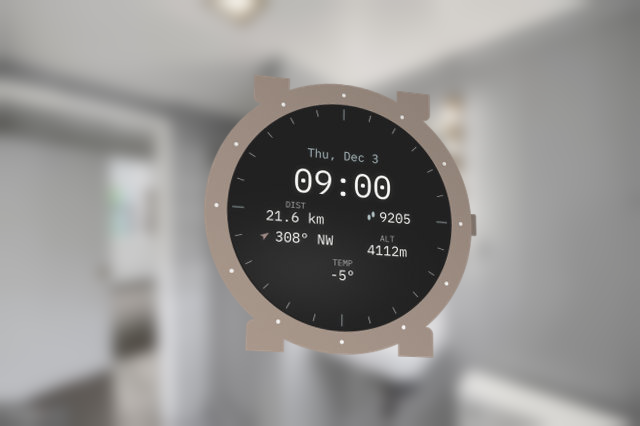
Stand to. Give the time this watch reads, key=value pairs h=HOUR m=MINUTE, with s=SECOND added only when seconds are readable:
h=9 m=0
